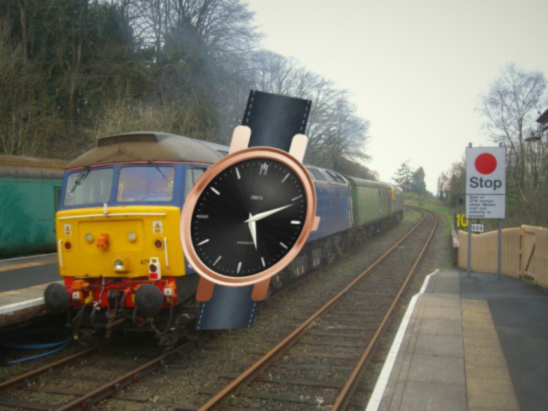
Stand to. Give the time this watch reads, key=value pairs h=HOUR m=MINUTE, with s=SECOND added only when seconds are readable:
h=5 m=11
